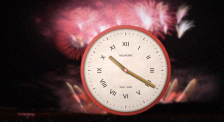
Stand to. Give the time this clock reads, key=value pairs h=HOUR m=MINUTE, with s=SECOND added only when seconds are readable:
h=10 m=20
